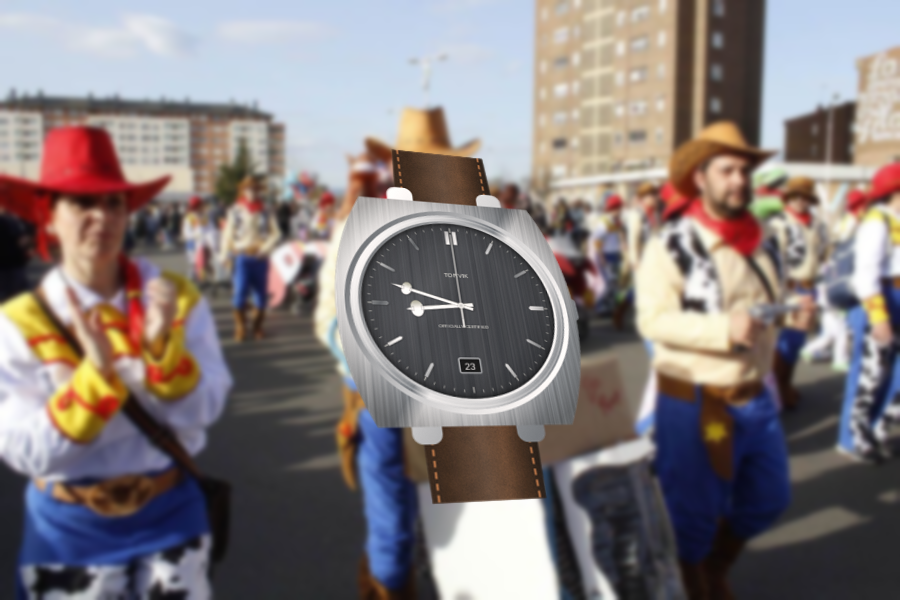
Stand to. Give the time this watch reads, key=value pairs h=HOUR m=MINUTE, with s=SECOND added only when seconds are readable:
h=8 m=48 s=0
